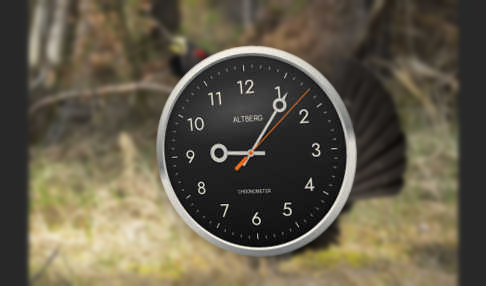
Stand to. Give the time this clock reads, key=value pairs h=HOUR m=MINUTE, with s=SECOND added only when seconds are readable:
h=9 m=6 s=8
